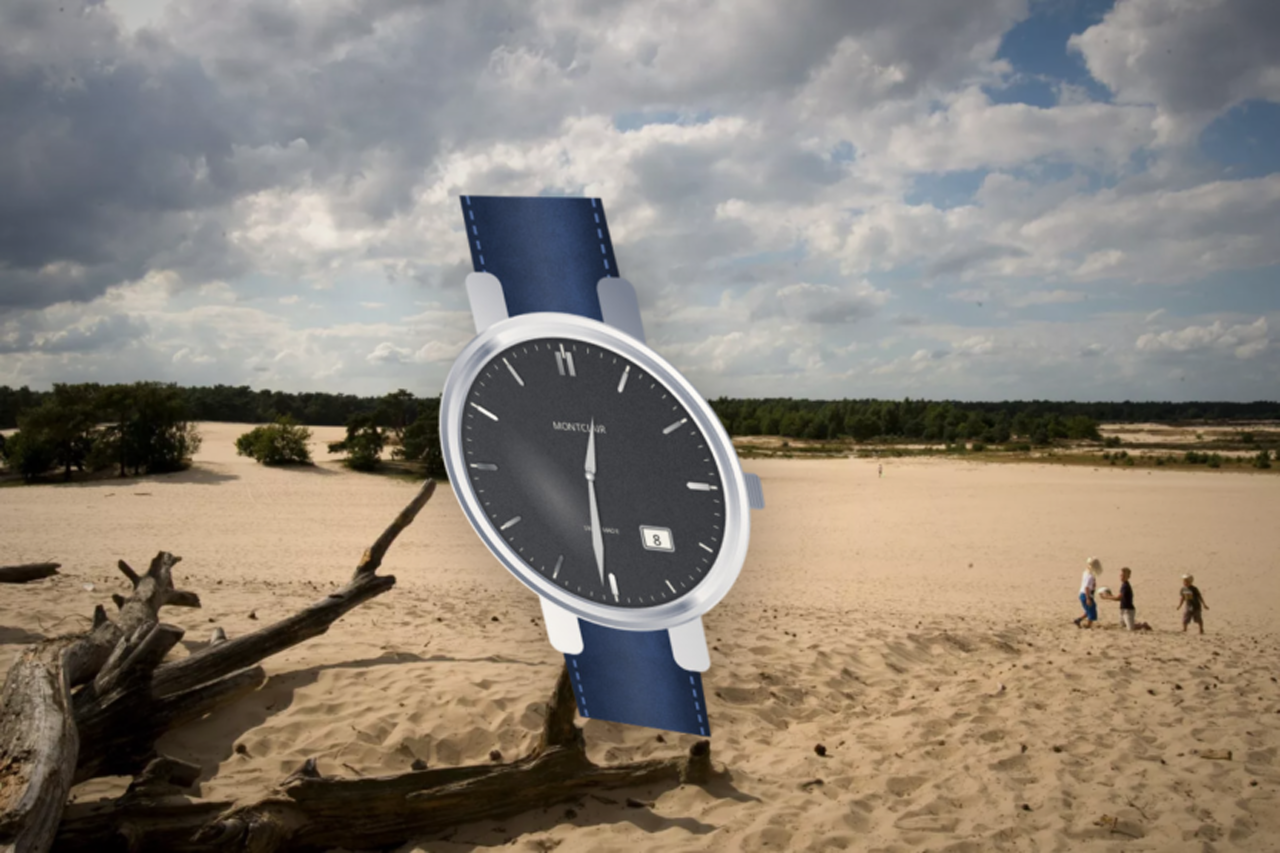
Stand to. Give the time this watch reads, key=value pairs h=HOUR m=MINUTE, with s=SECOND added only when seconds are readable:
h=12 m=31
